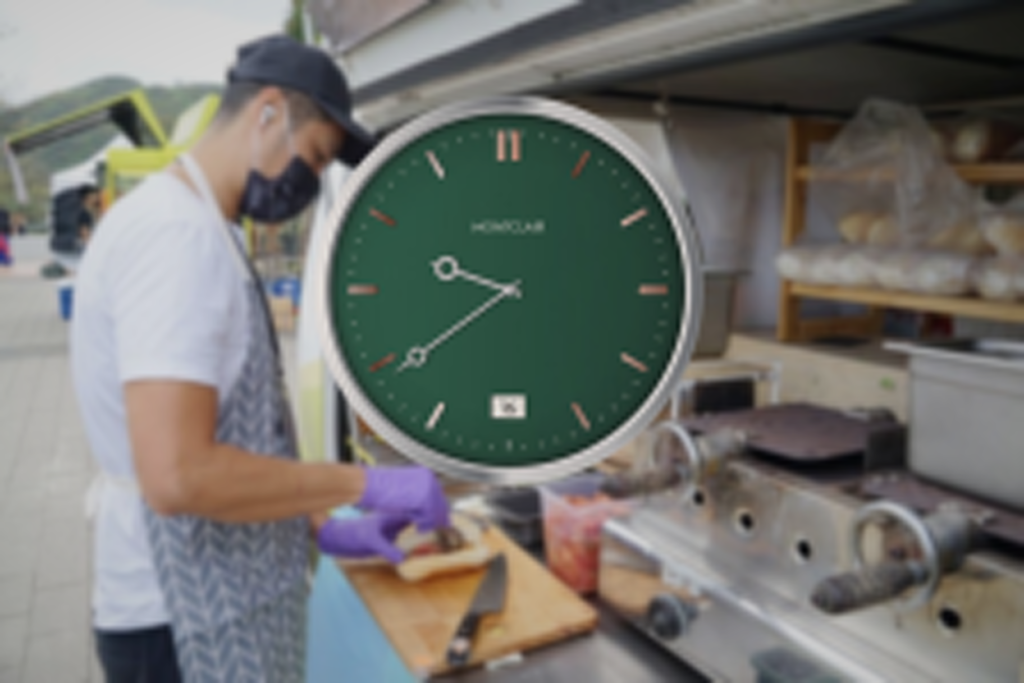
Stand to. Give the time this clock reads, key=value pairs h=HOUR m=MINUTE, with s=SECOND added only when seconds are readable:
h=9 m=39
